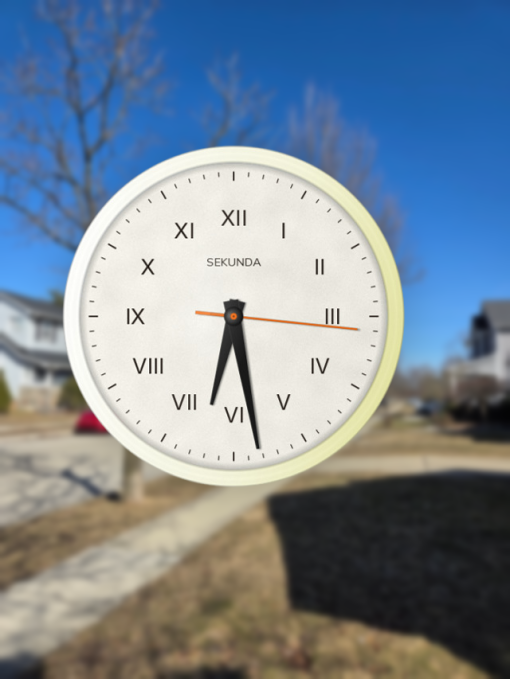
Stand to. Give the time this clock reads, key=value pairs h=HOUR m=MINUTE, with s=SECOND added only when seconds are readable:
h=6 m=28 s=16
